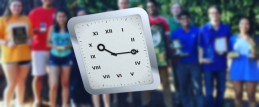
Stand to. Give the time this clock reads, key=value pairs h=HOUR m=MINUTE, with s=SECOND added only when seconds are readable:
h=10 m=15
